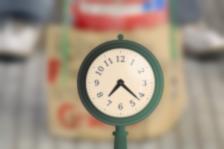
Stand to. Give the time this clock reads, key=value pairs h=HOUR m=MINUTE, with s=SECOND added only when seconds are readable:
h=7 m=22
